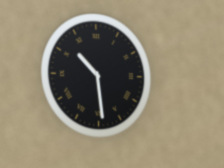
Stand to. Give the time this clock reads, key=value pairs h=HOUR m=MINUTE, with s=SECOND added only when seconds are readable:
h=10 m=29
